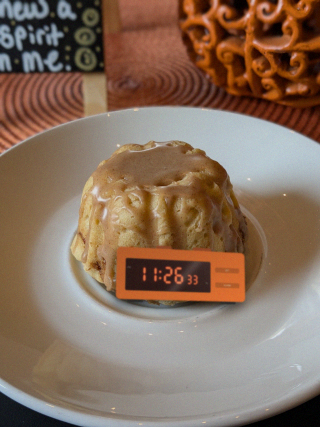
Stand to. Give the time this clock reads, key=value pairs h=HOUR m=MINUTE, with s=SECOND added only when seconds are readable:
h=11 m=26 s=33
